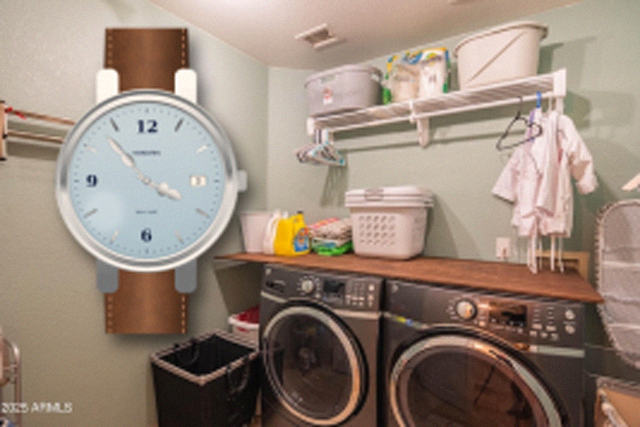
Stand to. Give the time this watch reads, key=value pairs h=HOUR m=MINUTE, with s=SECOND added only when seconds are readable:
h=3 m=53
